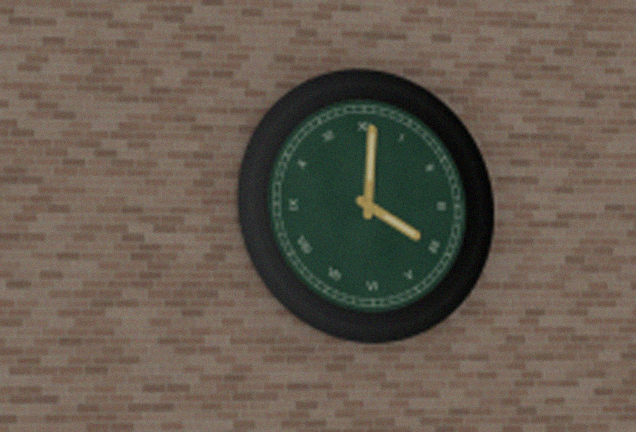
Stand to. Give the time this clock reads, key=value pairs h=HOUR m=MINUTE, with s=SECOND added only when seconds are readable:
h=4 m=1
